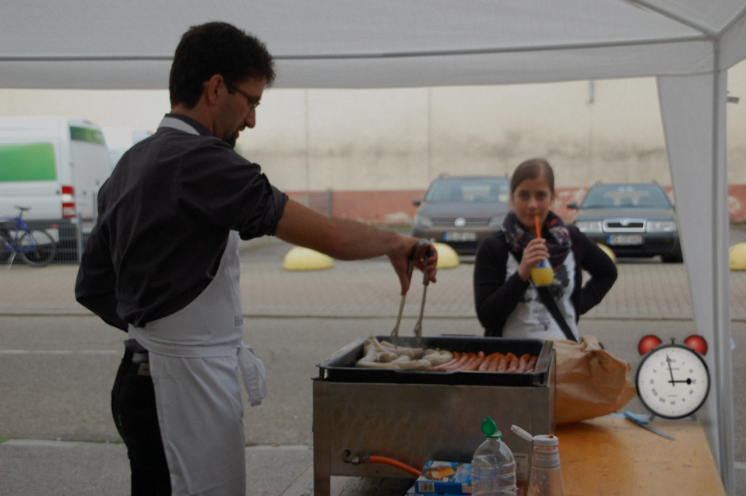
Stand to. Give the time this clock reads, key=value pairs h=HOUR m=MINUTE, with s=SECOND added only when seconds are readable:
h=2 m=58
